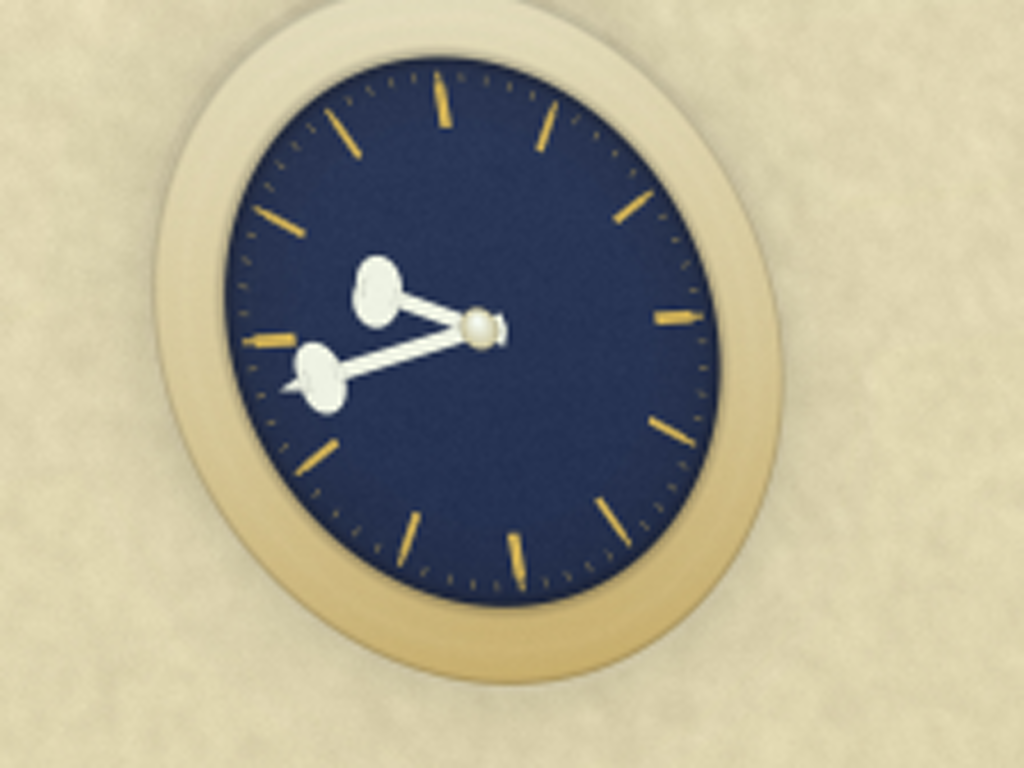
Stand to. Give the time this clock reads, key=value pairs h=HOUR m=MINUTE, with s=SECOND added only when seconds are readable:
h=9 m=43
